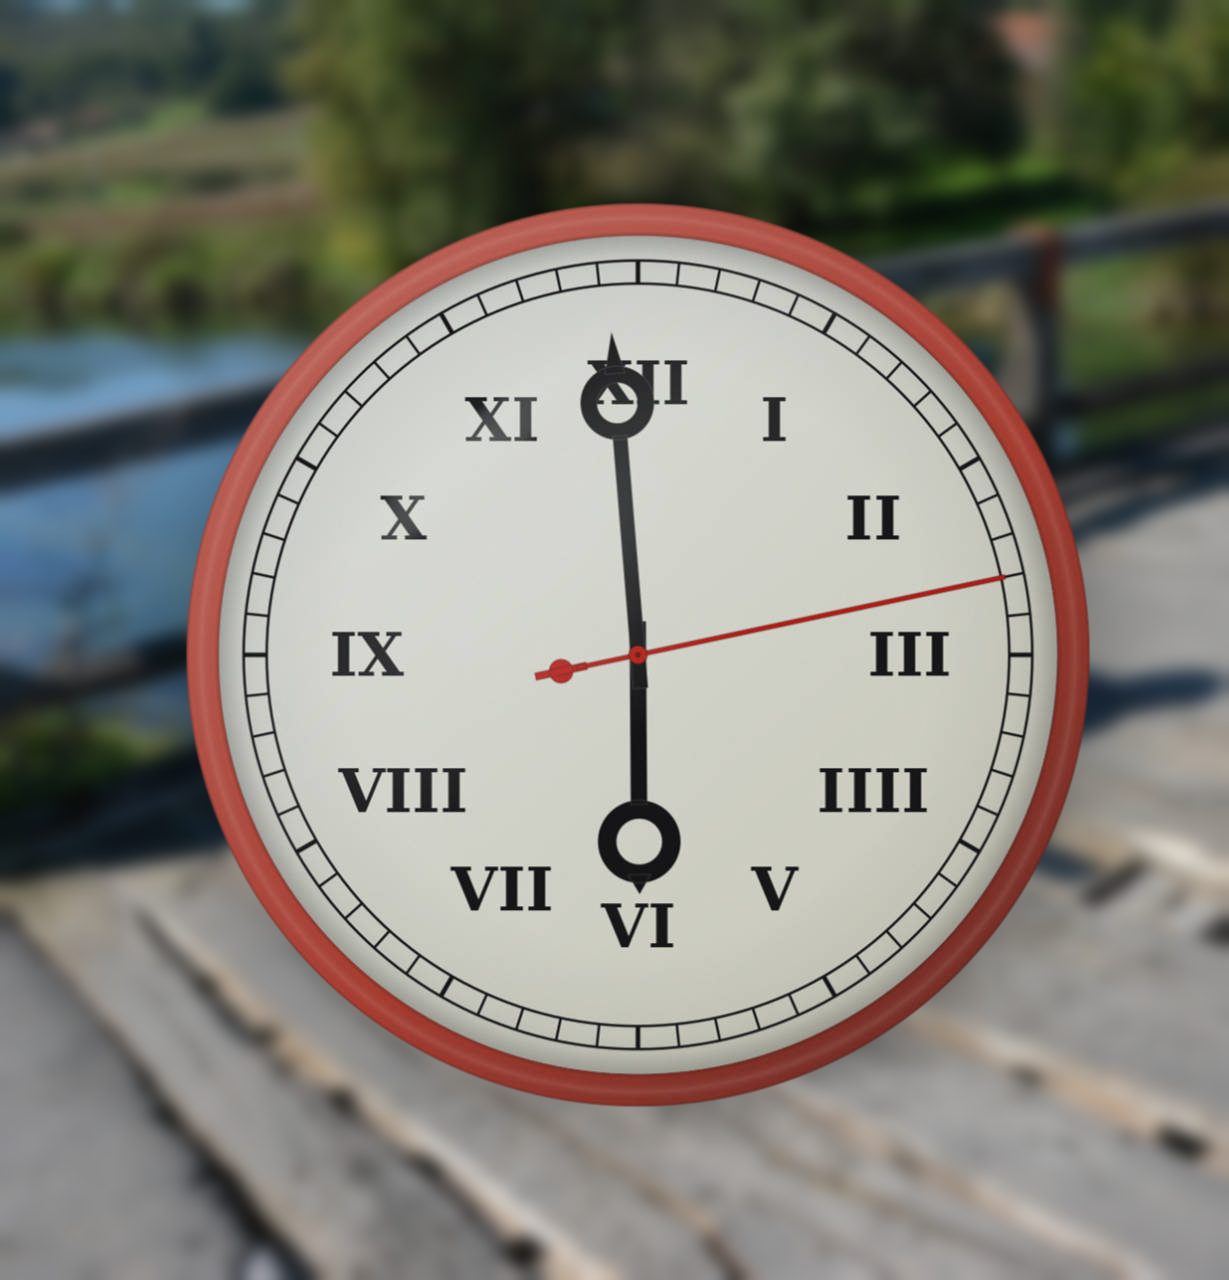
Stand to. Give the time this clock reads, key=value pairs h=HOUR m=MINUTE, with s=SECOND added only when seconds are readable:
h=5 m=59 s=13
